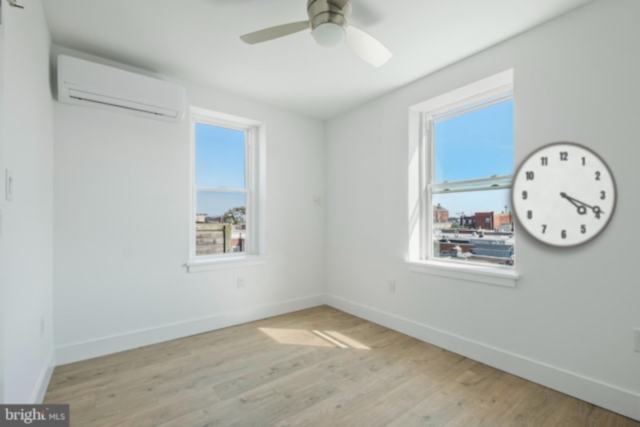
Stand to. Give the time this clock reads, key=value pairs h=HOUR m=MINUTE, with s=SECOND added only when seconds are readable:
h=4 m=19
